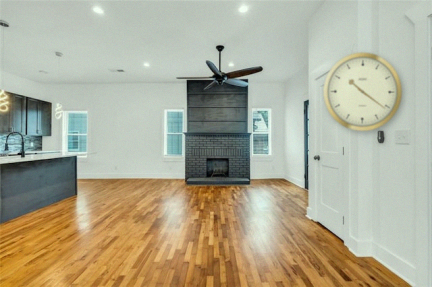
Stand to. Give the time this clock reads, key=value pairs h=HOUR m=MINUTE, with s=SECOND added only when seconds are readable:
h=10 m=21
